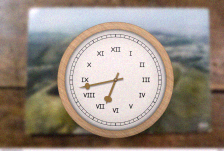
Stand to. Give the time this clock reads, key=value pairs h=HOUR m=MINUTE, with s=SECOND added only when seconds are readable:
h=6 m=43
